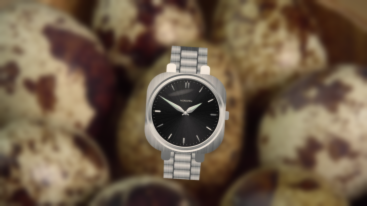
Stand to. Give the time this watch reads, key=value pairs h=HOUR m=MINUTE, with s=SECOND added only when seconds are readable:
h=1 m=50
